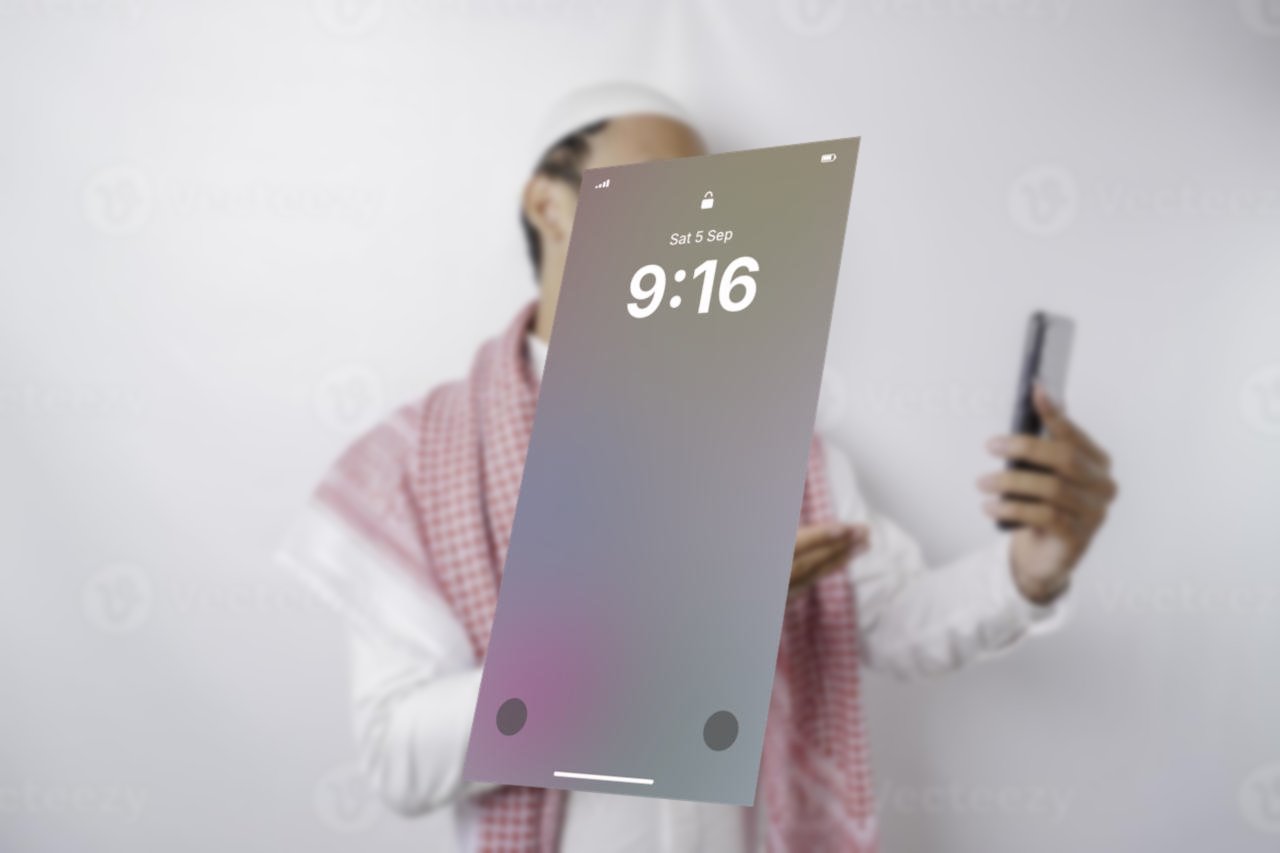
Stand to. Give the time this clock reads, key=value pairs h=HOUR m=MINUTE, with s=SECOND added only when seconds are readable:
h=9 m=16
